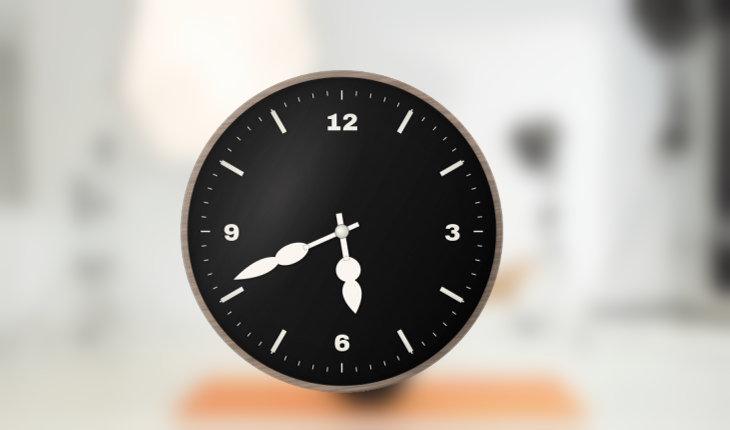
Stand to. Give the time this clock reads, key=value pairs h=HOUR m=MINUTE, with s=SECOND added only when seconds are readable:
h=5 m=41
